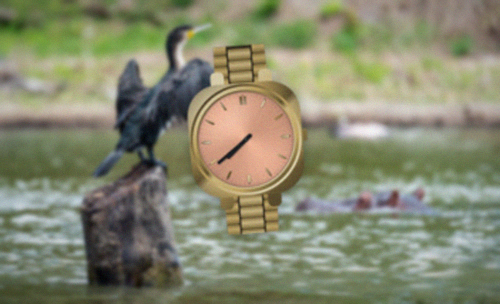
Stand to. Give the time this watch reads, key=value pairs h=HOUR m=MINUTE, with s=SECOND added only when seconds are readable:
h=7 m=39
